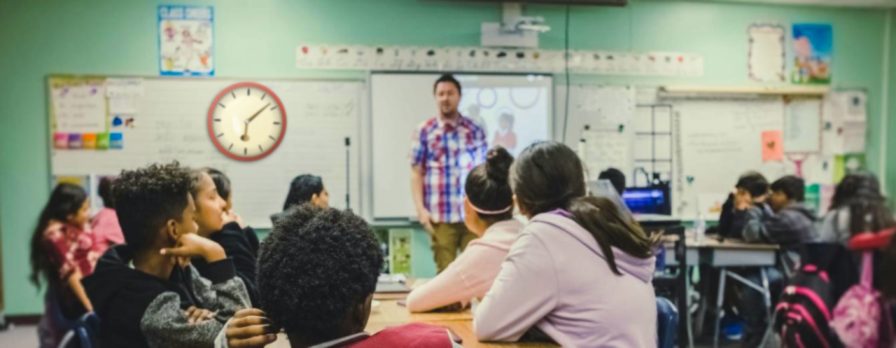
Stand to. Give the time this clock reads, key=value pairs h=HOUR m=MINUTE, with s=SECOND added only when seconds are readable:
h=6 m=8
